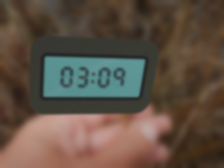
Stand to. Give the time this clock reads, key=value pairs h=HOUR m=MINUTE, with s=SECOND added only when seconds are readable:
h=3 m=9
